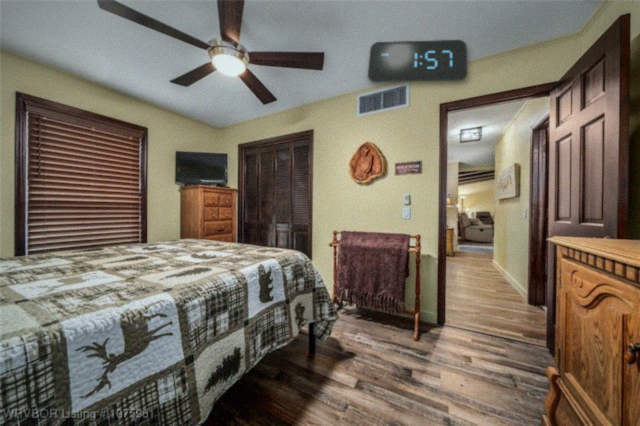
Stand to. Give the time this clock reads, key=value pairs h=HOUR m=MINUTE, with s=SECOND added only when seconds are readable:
h=1 m=57
